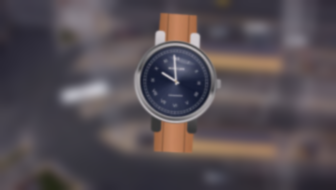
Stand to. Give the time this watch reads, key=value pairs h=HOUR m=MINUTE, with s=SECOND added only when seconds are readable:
h=9 m=59
